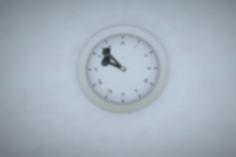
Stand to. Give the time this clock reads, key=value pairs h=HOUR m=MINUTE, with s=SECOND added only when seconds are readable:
h=9 m=53
